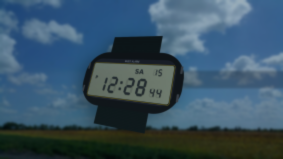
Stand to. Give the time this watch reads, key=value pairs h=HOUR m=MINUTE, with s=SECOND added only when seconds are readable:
h=12 m=28
